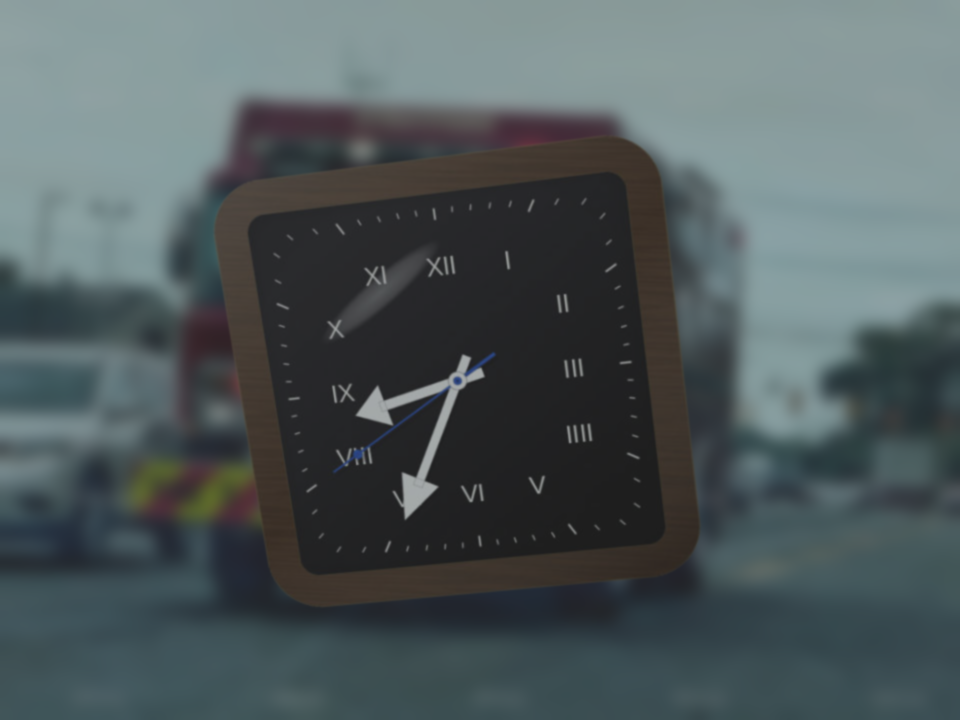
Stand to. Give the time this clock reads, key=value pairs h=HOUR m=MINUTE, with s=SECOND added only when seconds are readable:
h=8 m=34 s=40
